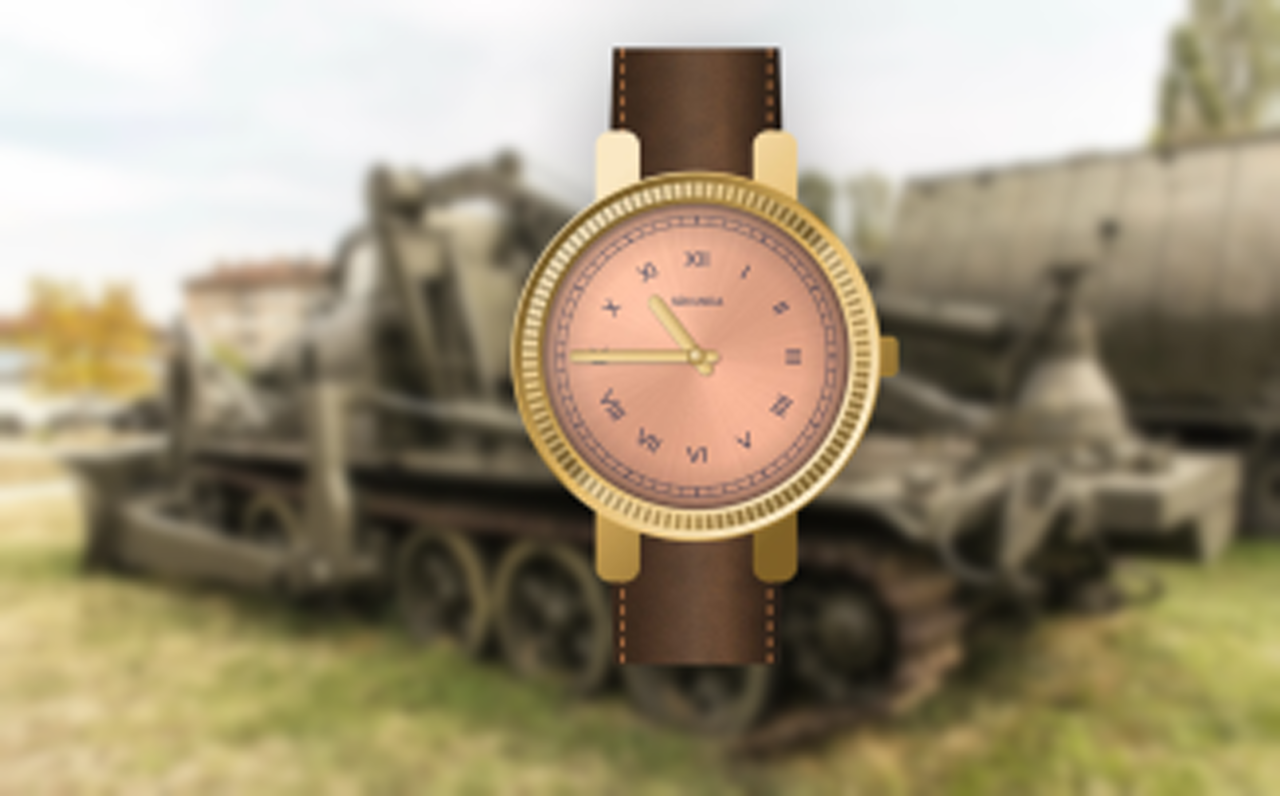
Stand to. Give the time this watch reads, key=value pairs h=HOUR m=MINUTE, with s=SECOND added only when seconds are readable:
h=10 m=45
